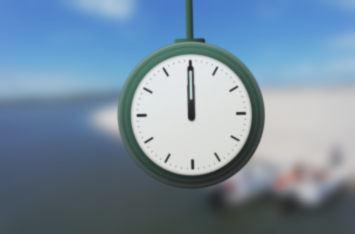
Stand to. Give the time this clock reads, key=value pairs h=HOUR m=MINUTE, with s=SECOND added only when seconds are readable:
h=12 m=0
